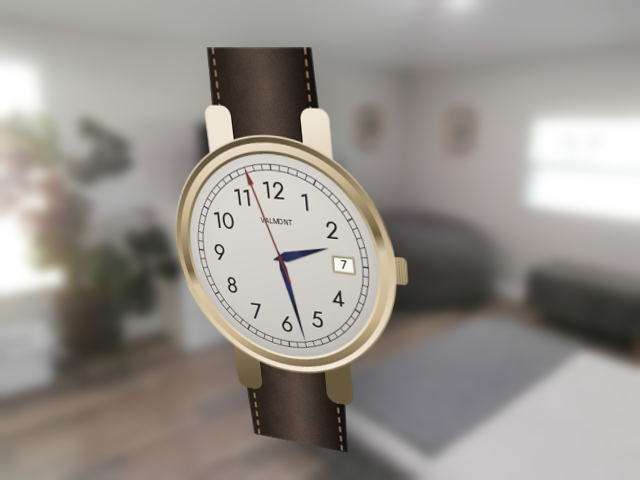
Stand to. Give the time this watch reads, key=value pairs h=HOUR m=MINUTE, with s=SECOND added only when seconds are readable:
h=2 m=27 s=57
